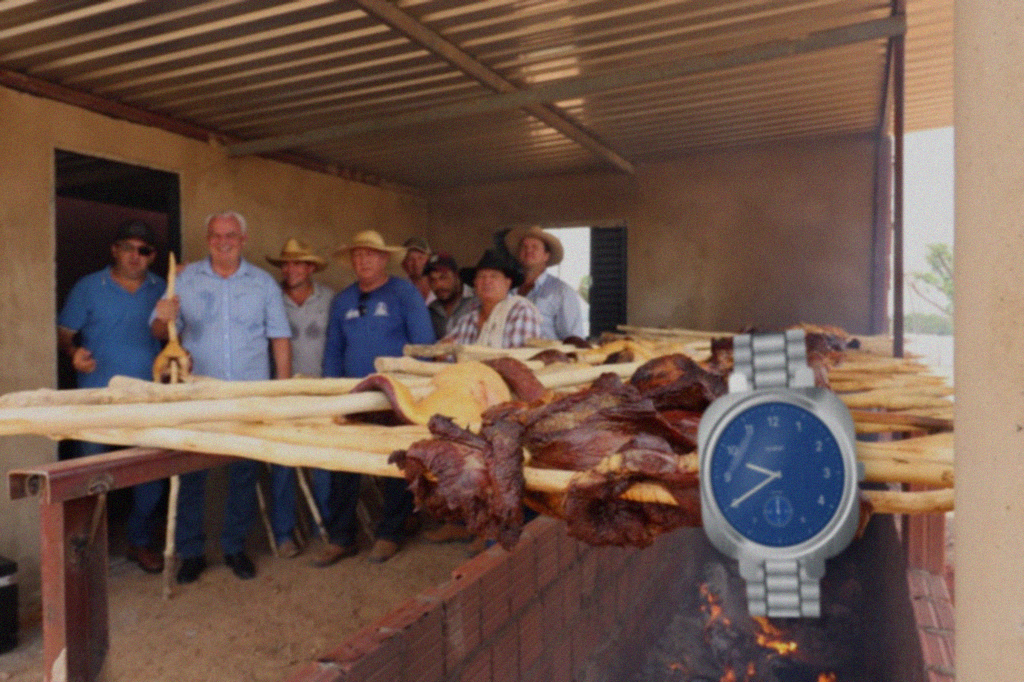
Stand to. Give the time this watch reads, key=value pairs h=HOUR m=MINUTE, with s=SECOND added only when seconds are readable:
h=9 m=40
